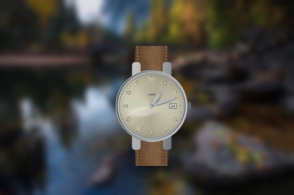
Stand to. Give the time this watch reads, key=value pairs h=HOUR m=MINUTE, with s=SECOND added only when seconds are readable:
h=1 m=12
